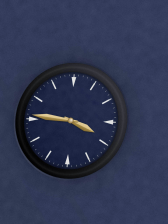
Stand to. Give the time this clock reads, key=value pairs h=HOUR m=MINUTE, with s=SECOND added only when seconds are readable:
h=3 m=46
